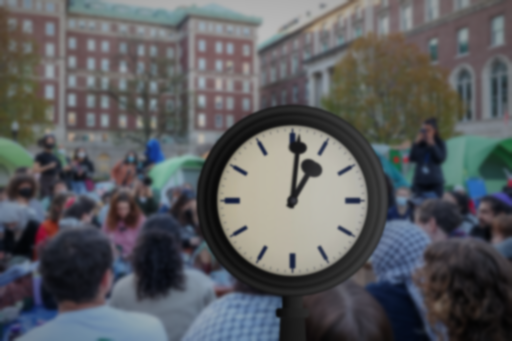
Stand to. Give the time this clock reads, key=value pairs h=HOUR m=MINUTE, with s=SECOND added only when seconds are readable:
h=1 m=1
